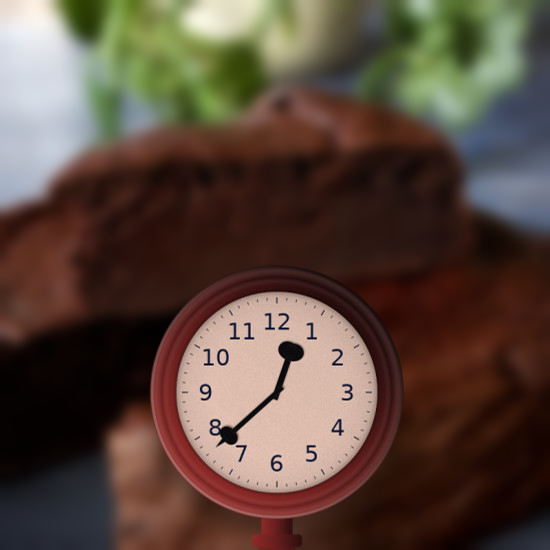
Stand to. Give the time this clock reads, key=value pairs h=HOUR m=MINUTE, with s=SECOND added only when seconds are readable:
h=12 m=38
